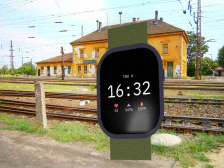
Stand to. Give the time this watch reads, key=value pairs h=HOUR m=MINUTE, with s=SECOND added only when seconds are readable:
h=16 m=32
